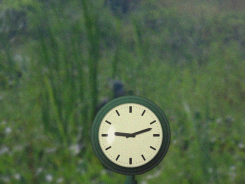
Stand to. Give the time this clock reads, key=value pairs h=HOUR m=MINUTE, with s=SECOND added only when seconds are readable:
h=9 m=12
